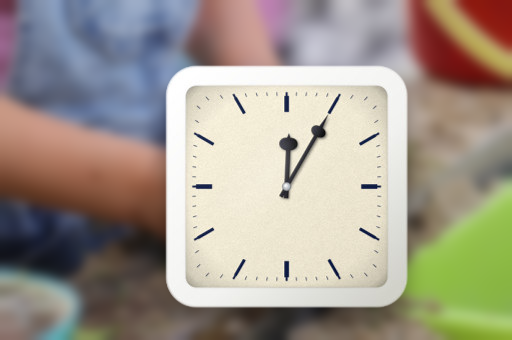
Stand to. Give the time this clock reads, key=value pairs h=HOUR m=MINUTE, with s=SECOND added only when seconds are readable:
h=12 m=5
